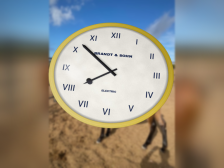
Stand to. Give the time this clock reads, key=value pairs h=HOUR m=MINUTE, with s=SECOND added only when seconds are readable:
h=7 m=52
